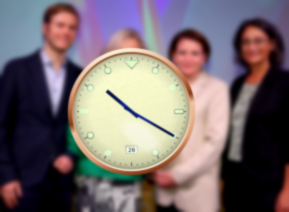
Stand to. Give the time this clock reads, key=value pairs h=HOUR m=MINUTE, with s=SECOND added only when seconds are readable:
h=10 m=20
